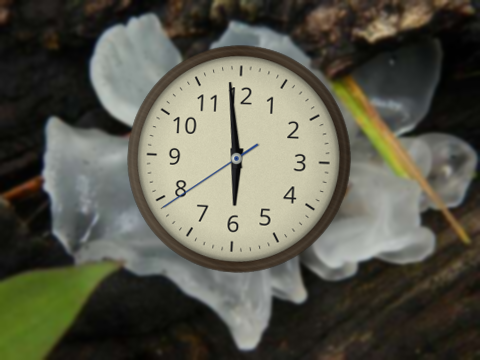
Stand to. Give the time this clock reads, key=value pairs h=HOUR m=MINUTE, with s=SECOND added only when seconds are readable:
h=5 m=58 s=39
